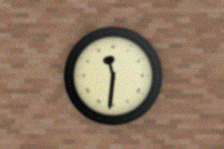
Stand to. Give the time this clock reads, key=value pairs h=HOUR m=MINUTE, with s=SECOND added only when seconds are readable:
h=11 m=31
